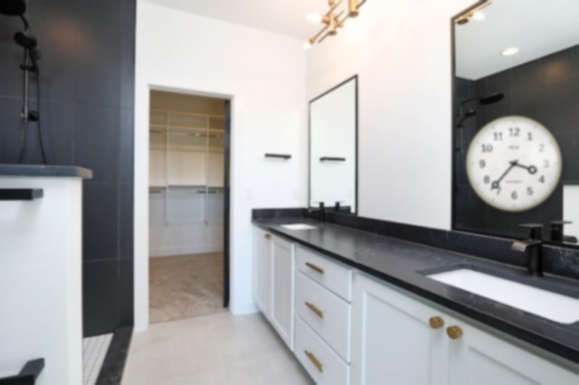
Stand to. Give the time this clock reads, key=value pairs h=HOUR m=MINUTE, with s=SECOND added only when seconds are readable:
h=3 m=37
